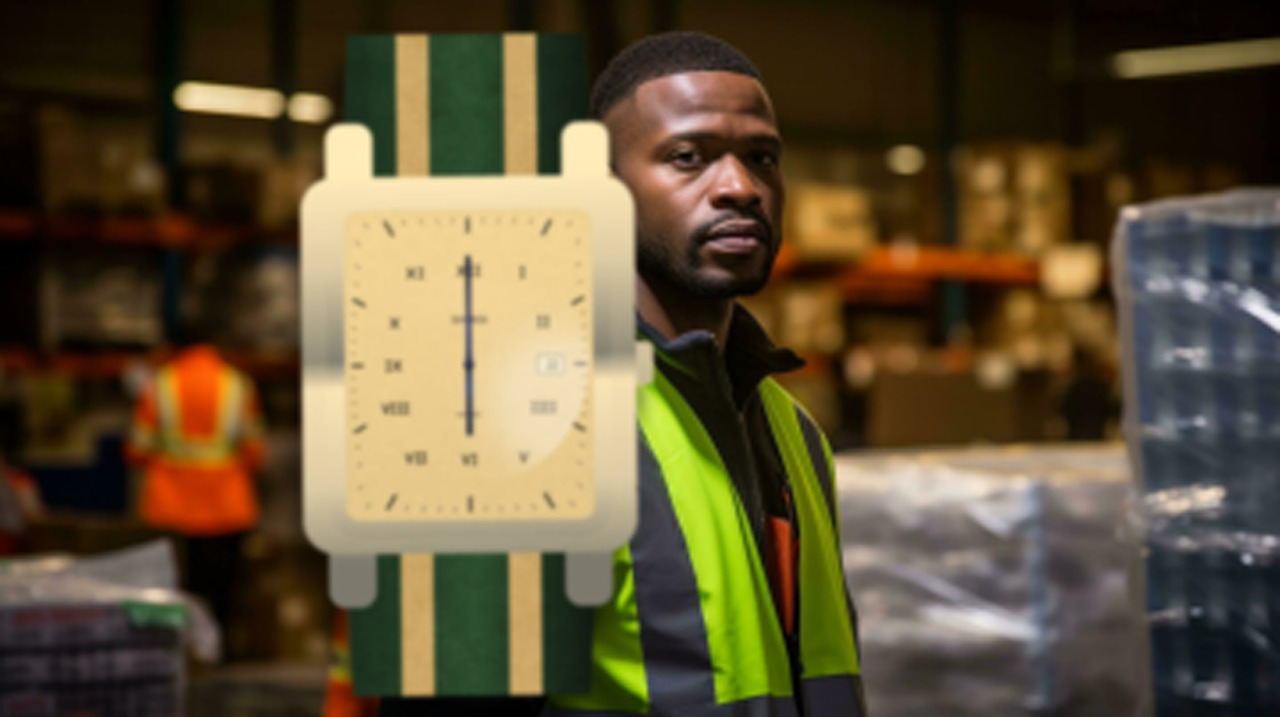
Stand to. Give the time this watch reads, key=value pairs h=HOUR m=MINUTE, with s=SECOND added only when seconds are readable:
h=6 m=0
